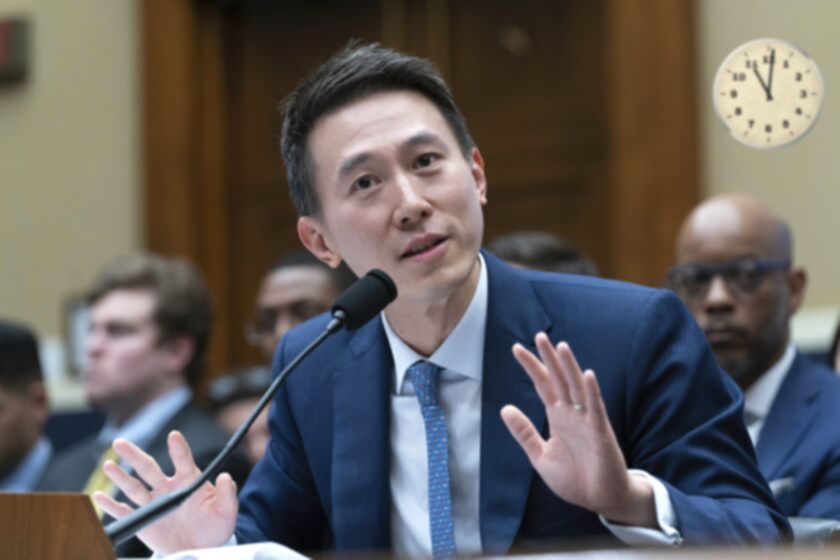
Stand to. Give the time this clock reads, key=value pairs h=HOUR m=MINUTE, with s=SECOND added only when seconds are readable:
h=11 m=1
